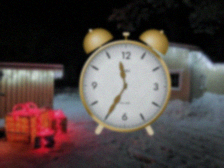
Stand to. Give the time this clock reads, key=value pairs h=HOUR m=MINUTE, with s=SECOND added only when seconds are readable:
h=11 m=35
